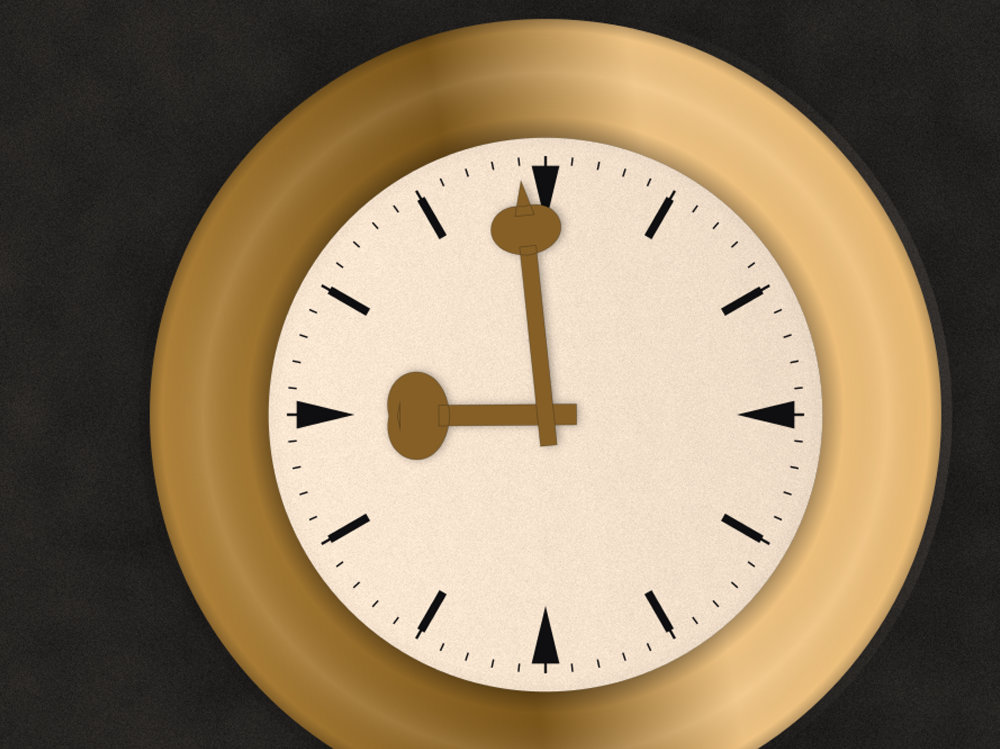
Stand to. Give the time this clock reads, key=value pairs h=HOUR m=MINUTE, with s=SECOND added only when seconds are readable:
h=8 m=59
